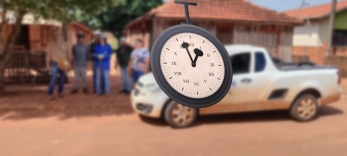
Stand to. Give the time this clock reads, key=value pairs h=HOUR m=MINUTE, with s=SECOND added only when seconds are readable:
h=12 m=57
